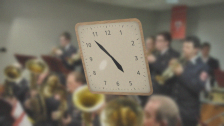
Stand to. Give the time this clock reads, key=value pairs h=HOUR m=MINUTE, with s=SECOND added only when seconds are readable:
h=4 m=53
